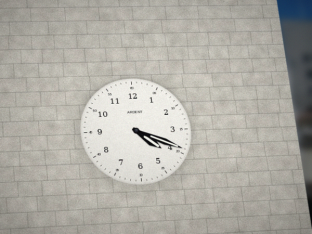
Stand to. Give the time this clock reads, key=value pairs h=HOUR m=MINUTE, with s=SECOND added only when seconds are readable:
h=4 m=19
